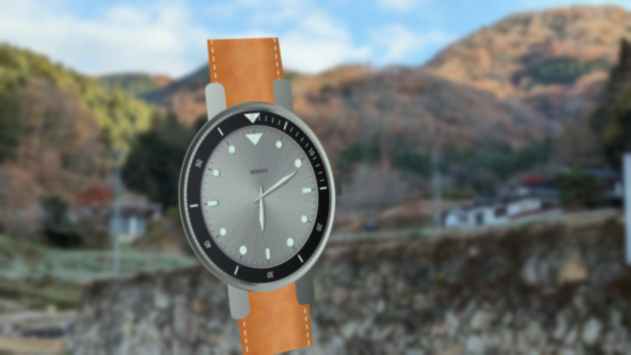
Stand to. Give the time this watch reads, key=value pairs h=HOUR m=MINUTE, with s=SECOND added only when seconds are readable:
h=6 m=11
